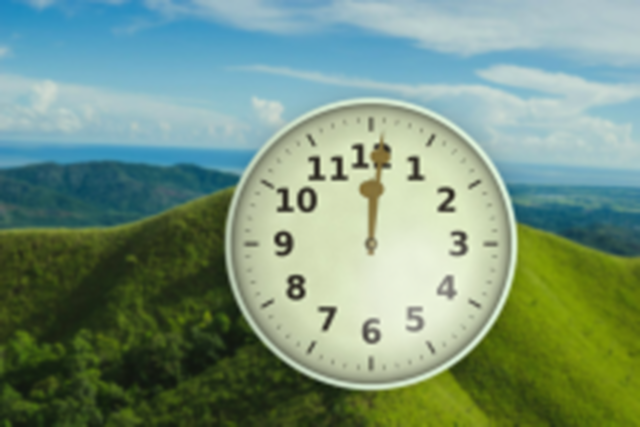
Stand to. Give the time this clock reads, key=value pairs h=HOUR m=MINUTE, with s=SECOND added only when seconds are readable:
h=12 m=1
